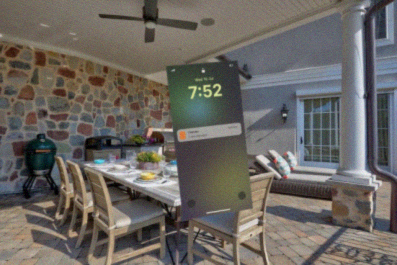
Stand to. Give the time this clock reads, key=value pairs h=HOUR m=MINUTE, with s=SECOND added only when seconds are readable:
h=7 m=52
